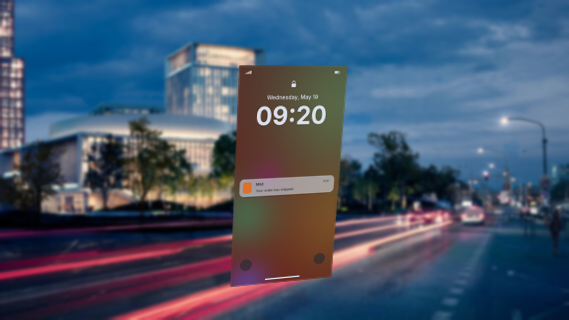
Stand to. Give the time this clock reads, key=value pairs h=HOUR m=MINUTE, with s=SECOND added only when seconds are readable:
h=9 m=20
